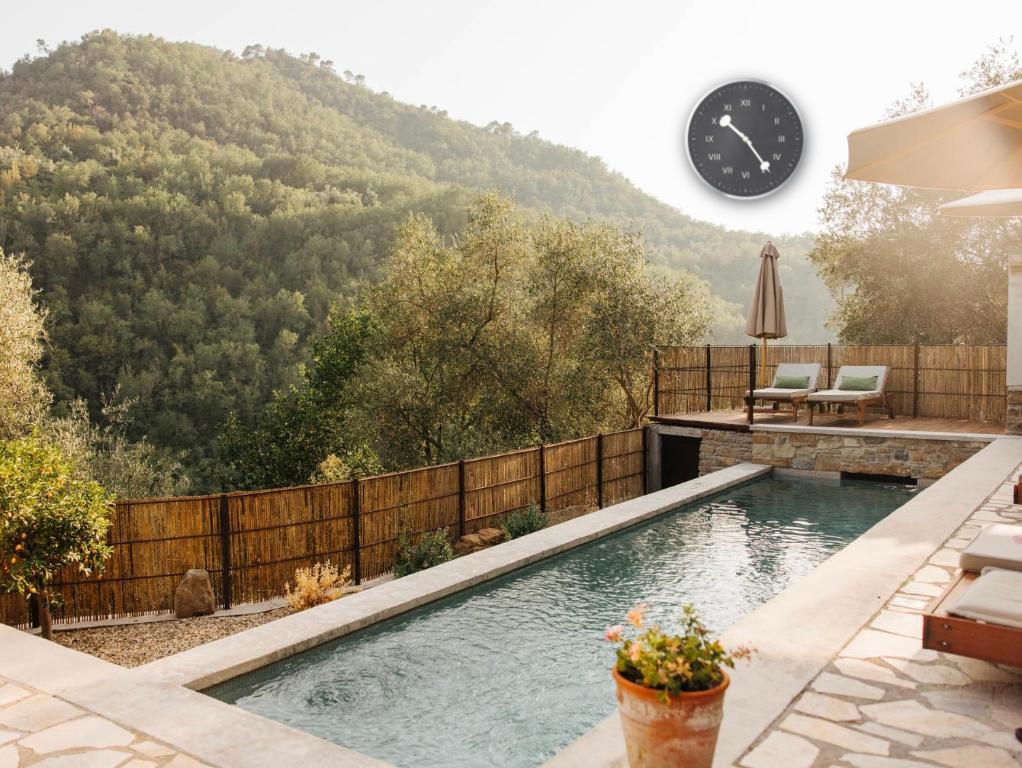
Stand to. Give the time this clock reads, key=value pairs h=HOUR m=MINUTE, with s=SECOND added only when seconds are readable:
h=10 m=24
